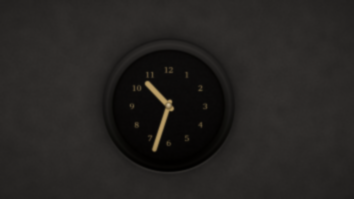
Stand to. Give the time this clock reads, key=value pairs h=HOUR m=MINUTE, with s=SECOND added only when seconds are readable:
h=10 m=33
